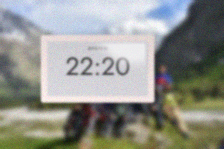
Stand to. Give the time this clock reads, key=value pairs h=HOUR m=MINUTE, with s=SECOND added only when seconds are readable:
h=22 m=20
